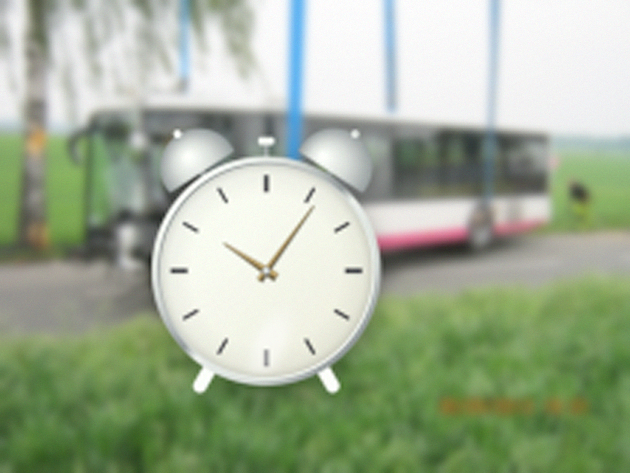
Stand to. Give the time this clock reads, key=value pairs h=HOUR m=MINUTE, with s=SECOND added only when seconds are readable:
h=10 m=6
